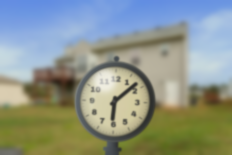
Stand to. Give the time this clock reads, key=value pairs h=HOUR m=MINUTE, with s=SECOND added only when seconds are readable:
h=6 m=8
